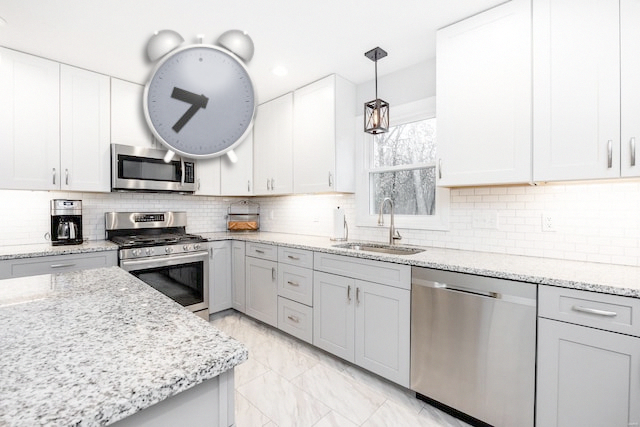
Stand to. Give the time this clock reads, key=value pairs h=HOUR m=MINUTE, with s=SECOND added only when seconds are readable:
h=9 m=37
